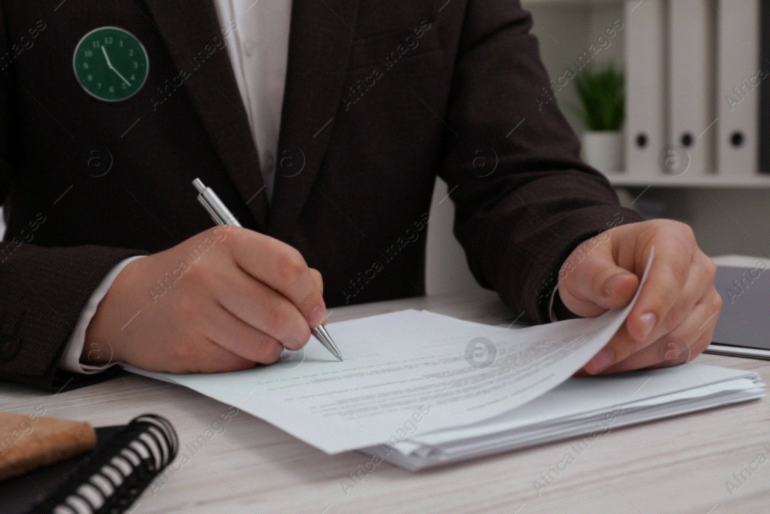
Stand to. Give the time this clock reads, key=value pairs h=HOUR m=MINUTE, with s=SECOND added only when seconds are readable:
h=11 m=23
